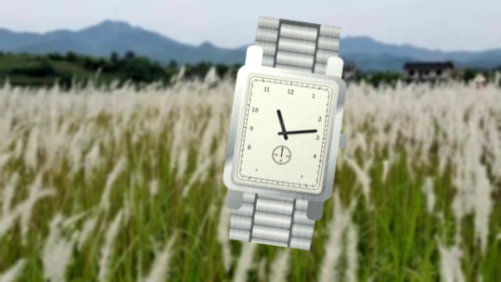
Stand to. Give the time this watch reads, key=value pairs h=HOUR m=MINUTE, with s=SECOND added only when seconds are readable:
h=11 m=13
